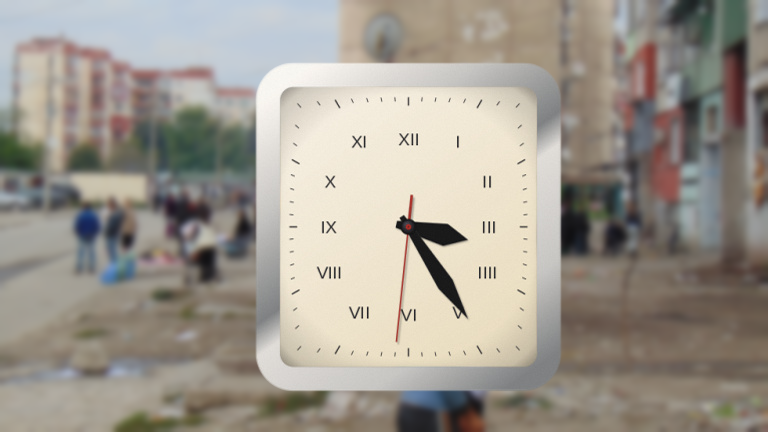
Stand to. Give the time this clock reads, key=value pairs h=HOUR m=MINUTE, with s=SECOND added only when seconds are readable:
h=3 m=24 s=31
